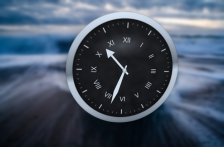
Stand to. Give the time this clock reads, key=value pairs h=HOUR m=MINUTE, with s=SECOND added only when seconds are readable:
h=10 m=33
